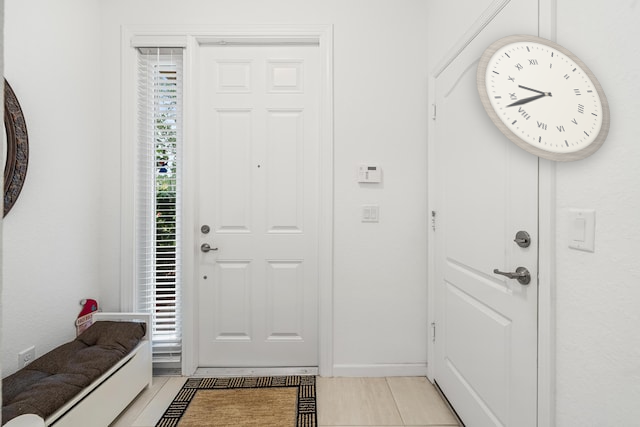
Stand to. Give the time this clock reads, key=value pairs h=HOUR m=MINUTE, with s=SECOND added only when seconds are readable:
h=9 m=43
